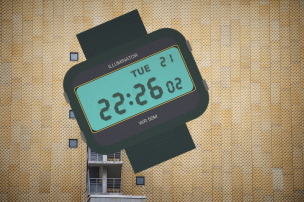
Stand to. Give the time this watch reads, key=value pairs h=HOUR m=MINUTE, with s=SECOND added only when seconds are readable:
h=22 m=26 s=2
